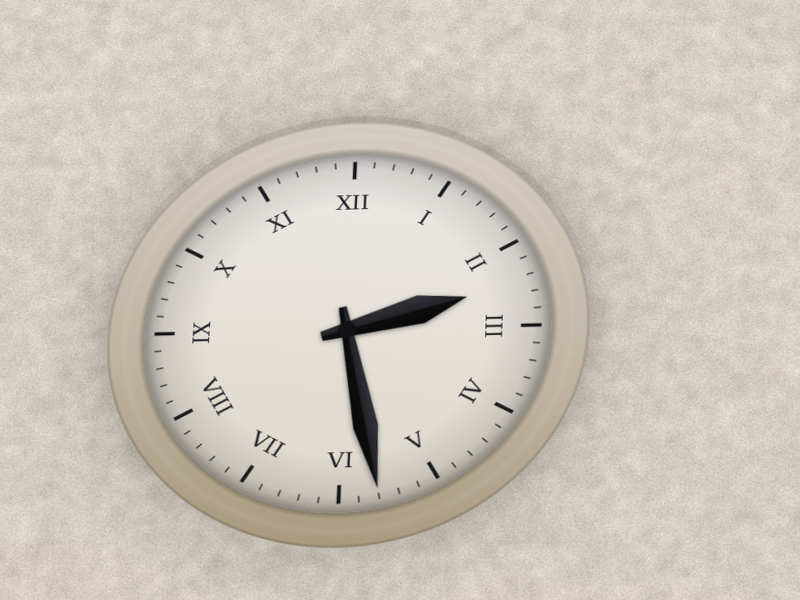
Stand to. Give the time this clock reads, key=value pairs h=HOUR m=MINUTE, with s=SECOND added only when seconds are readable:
h=2 m=28
